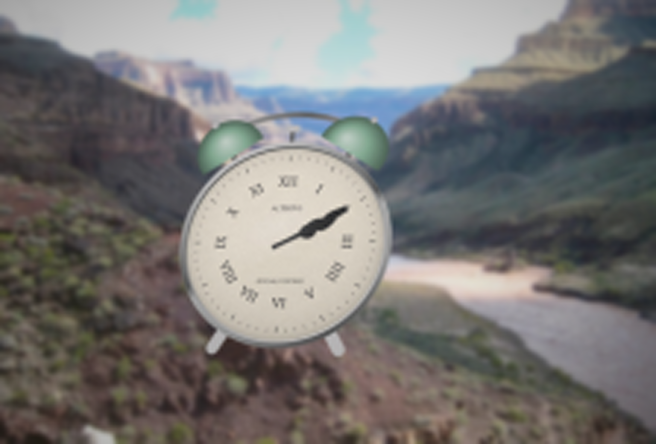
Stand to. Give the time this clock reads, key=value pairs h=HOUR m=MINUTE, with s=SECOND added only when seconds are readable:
h=2 m=10
